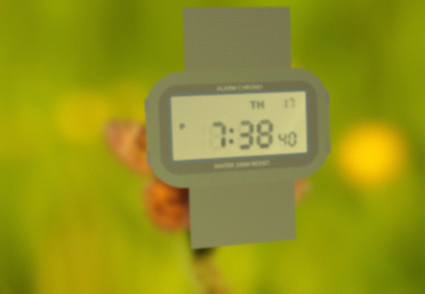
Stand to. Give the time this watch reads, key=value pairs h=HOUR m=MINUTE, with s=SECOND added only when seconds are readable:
h=7 m=38 s=40
